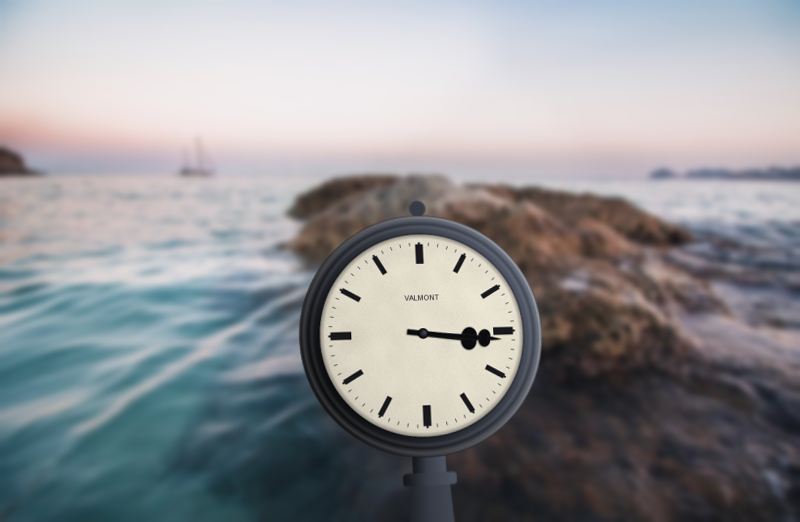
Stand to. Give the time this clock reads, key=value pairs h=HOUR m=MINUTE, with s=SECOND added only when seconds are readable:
h=3 m=16
